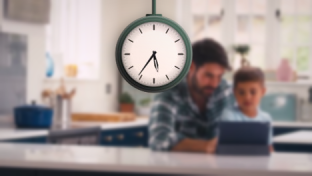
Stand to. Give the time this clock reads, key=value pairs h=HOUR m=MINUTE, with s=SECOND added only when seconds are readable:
h=5 m=36
